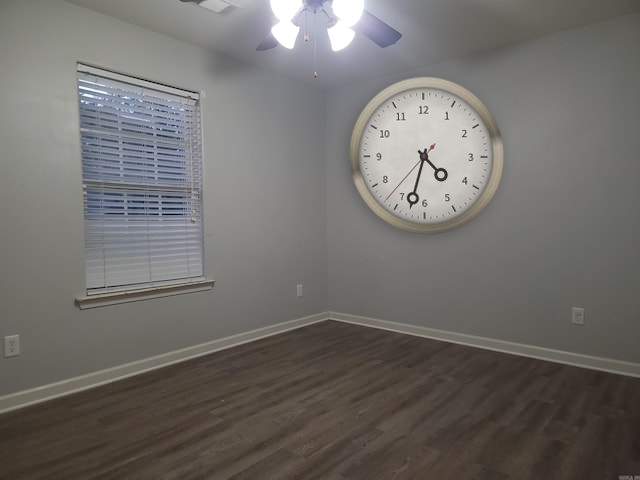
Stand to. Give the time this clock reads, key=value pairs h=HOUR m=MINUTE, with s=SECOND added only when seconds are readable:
h=4 m=32 s=37
